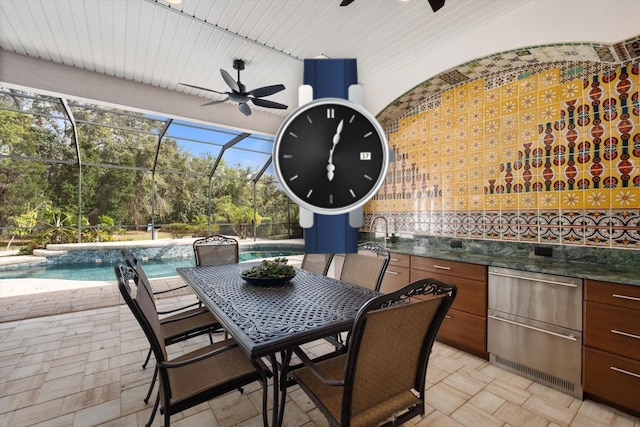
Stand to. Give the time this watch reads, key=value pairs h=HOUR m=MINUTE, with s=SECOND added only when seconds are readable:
h=6 m=3
